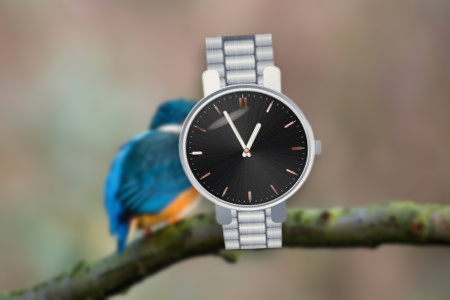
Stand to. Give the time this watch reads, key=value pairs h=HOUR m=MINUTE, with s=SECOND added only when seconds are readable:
h=12 m=56
